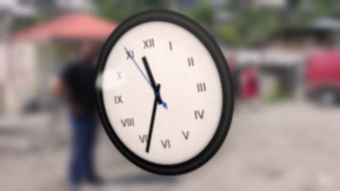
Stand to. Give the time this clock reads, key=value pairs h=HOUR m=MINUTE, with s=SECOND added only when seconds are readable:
h=11 m=33 s=55
